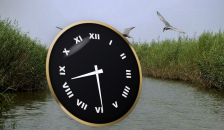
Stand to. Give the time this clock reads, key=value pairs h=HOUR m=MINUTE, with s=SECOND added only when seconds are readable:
h=8 m=29
